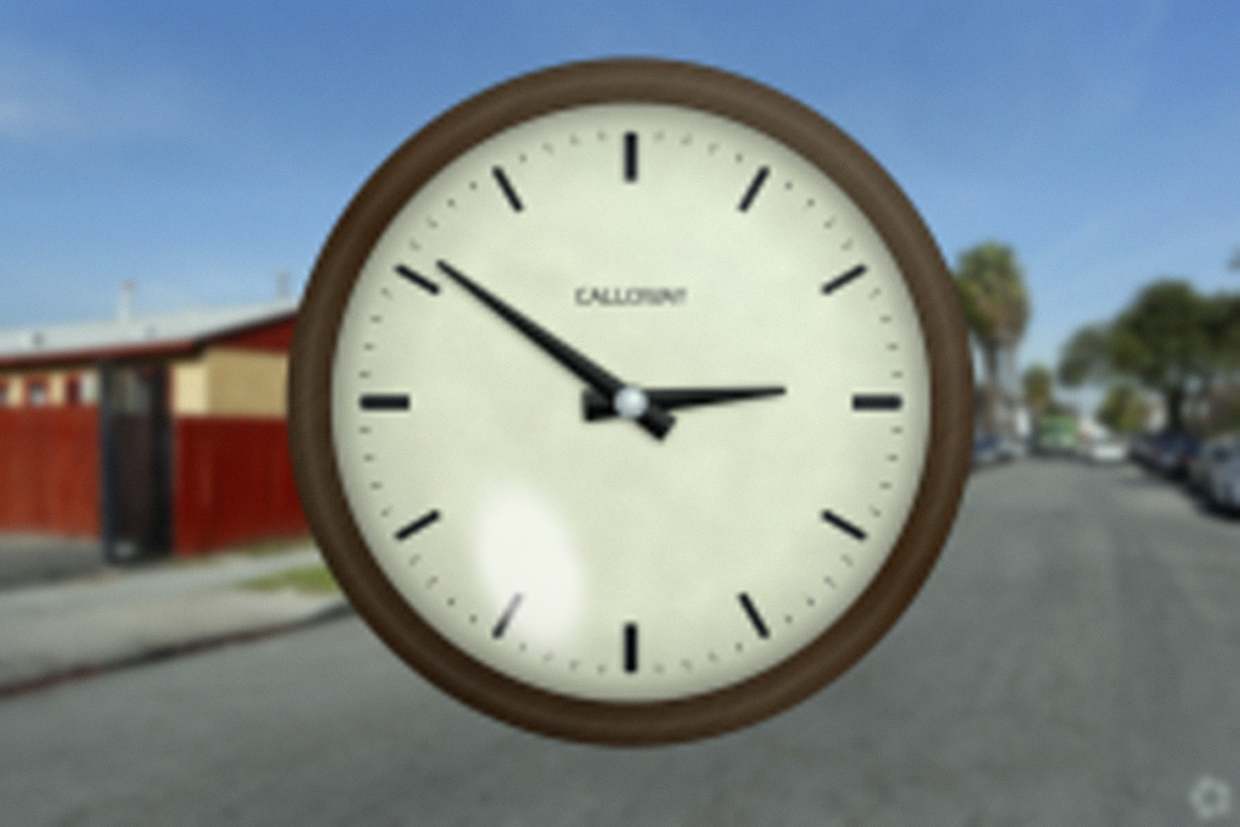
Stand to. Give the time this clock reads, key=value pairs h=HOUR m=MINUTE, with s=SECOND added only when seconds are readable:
h=2 m=51
